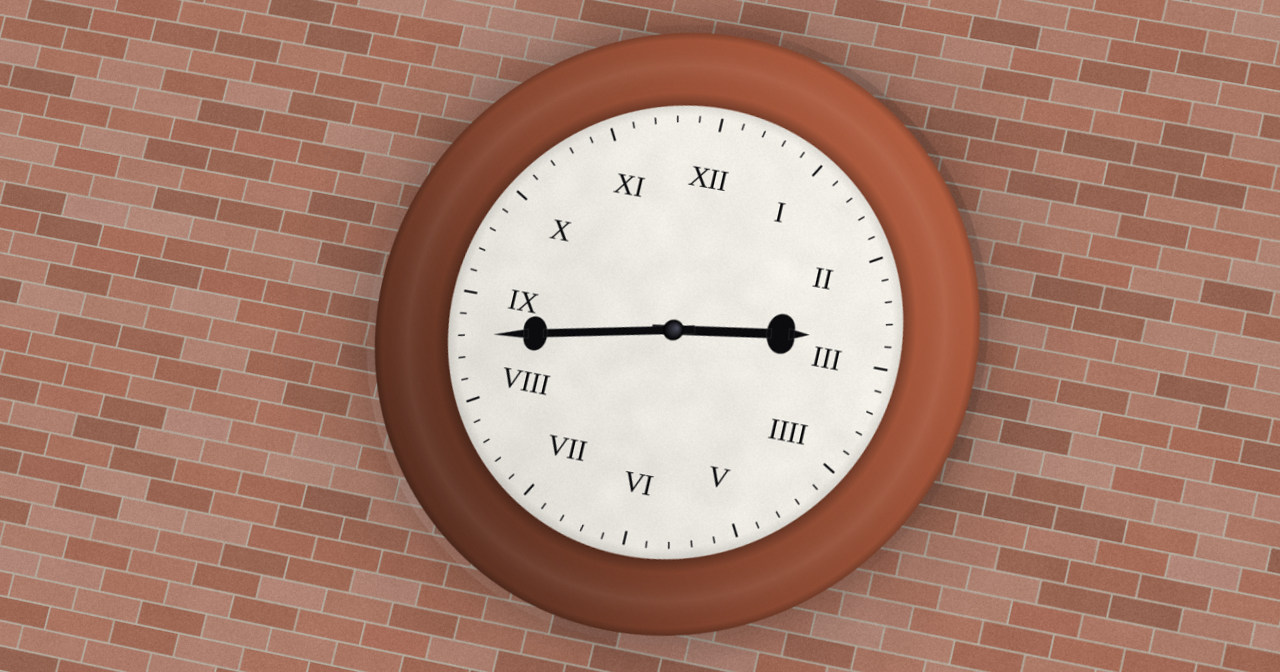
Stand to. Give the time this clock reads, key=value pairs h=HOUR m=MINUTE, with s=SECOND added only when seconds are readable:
h=2 m=43
